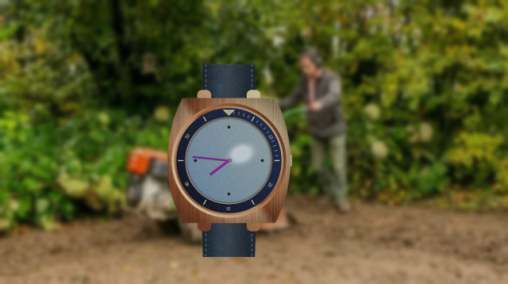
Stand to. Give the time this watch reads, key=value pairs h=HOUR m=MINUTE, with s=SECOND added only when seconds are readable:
h=7 m=46
